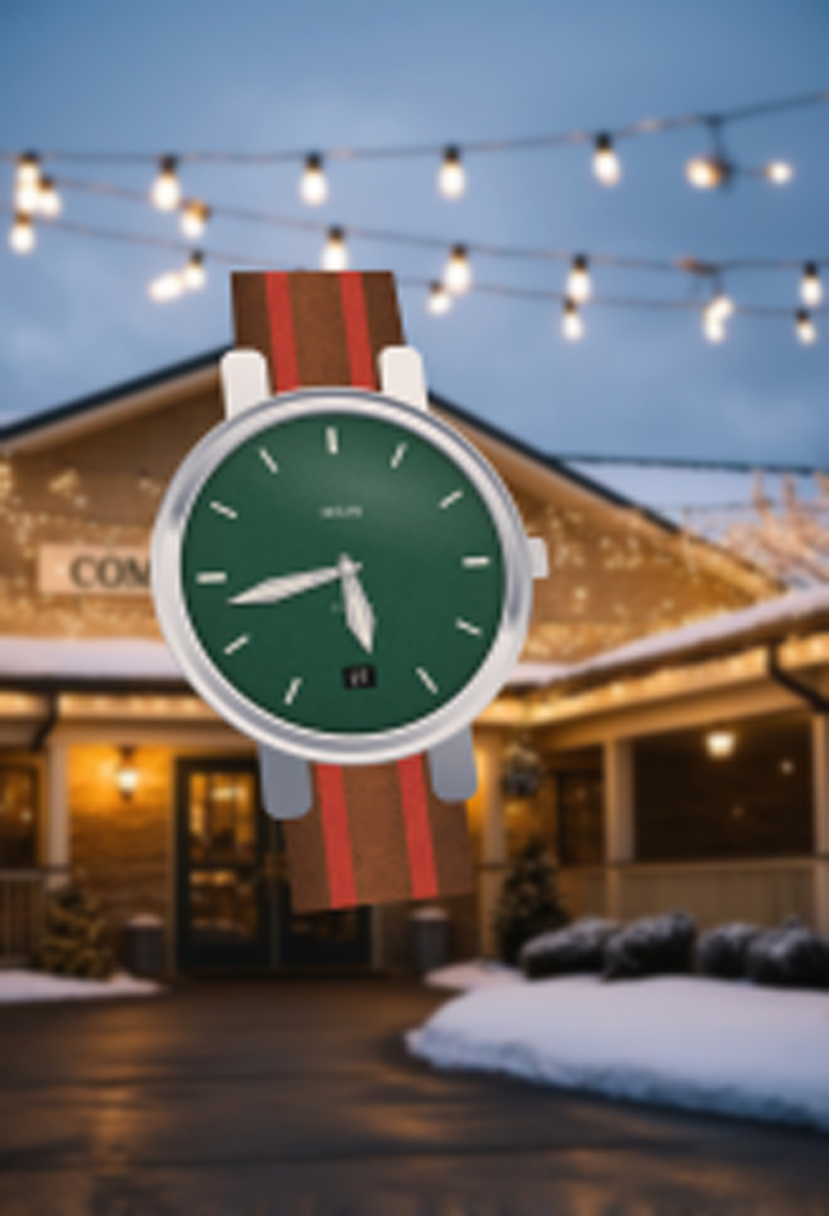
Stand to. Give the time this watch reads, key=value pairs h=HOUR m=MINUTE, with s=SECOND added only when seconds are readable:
h=5 m=43
